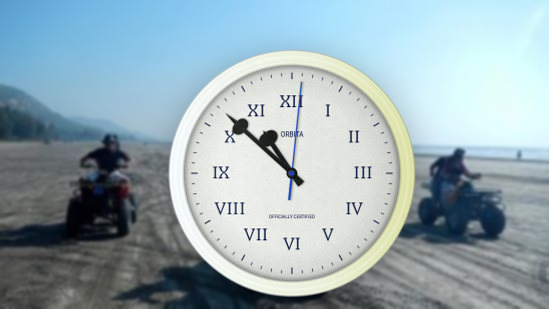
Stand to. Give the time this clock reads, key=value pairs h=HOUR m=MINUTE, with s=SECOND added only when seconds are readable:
h=10 m=52 s=1
